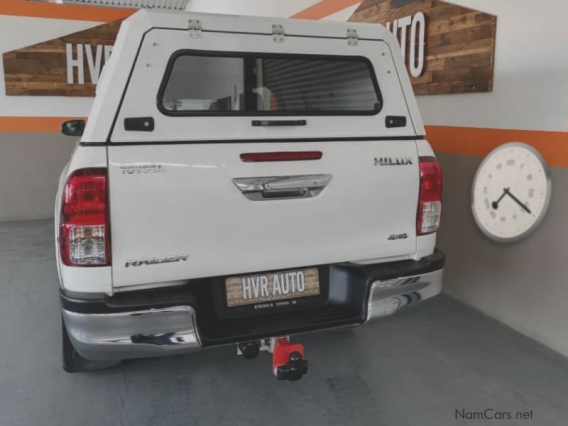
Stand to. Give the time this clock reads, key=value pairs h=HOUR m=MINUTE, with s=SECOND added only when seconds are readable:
h=7 m=20
